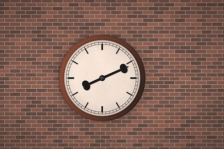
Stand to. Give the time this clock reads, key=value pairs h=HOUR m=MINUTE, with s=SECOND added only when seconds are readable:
h=8 m=11
